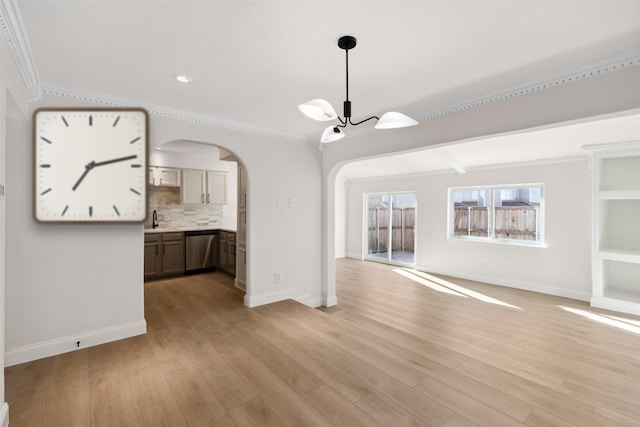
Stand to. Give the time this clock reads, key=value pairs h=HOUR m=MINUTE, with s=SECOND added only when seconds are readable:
h=7 m=13
